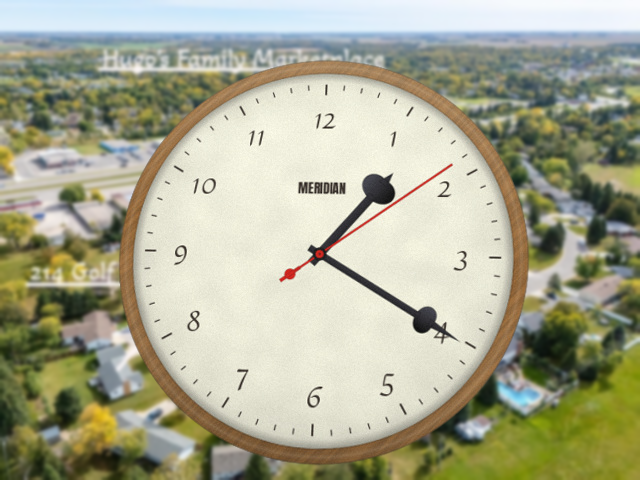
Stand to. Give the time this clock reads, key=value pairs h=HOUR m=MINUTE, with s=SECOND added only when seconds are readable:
h=1 m=20 s=9
